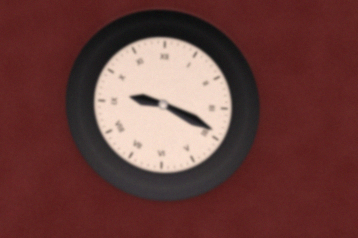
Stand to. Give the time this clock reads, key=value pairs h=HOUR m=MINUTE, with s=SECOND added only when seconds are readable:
h=9 m=19
